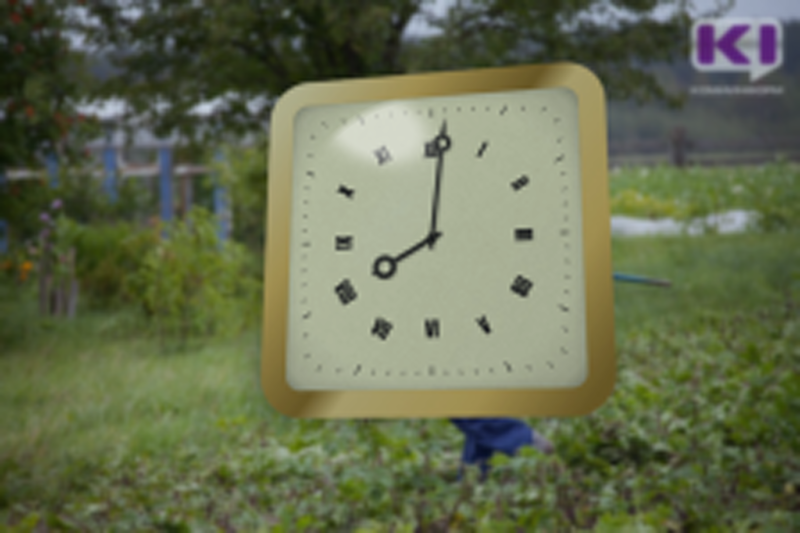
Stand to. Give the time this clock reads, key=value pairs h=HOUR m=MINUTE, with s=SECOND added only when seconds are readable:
h=8 m=1
